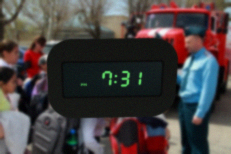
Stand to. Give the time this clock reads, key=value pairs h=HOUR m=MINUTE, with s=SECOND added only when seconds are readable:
h=7 m=31
